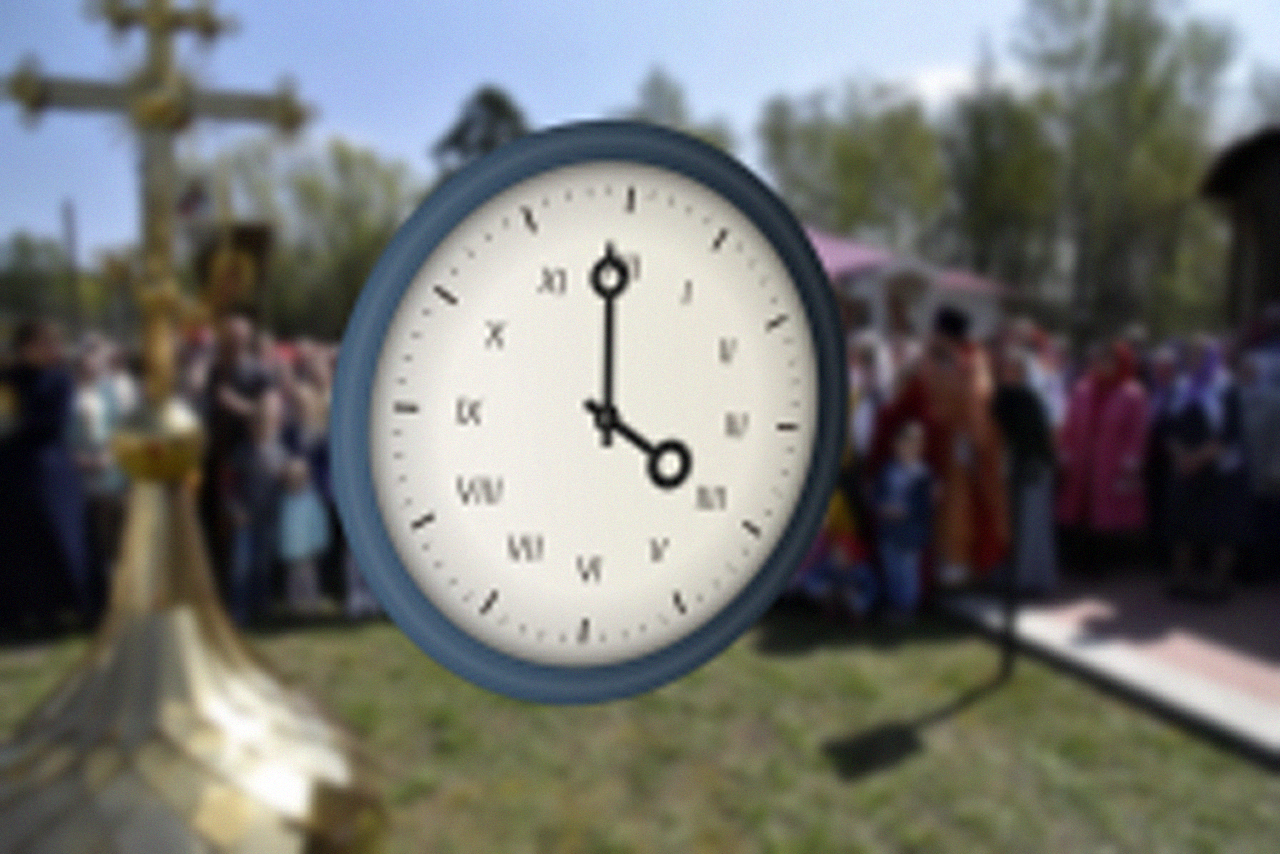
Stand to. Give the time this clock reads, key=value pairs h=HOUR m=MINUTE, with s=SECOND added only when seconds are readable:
h=3 m=59
